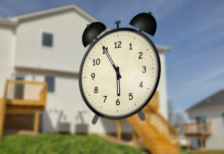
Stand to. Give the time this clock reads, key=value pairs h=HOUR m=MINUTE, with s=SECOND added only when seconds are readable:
h=5 m=55
